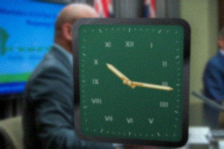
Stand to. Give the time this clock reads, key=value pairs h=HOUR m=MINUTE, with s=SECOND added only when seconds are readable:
h=10 m=16
